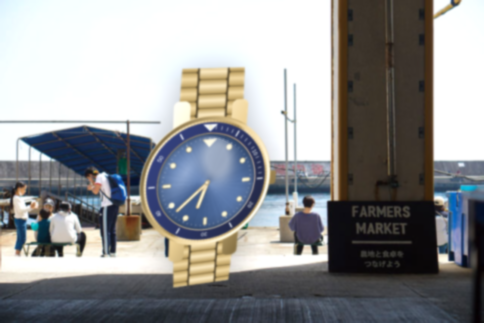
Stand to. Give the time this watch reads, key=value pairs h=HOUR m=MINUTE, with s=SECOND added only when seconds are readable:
h=6 m=38
